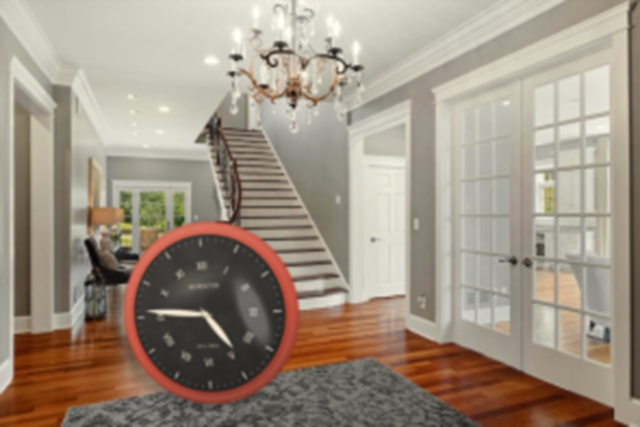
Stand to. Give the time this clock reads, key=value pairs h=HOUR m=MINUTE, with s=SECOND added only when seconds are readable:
h=4 m=46
